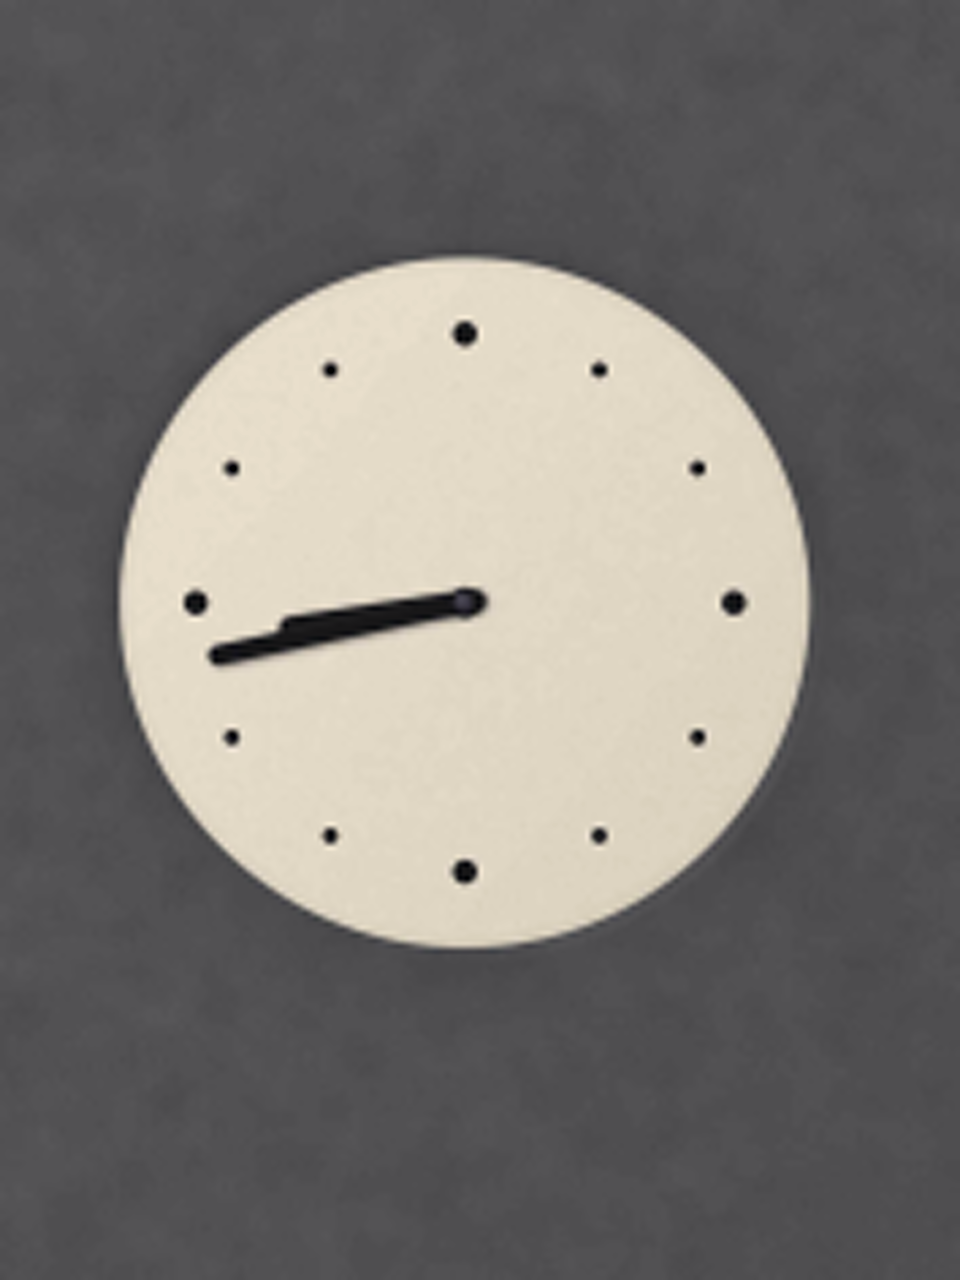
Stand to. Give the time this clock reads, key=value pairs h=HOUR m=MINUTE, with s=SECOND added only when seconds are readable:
h=8 m=43
